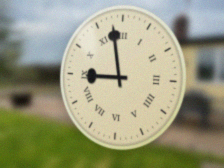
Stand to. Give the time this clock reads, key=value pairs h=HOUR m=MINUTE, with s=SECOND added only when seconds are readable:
h=8 m=58
